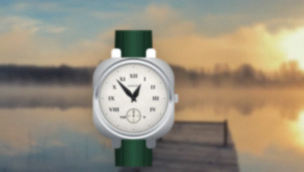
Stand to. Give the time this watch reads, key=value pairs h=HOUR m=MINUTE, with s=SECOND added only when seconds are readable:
h=12 m=53
